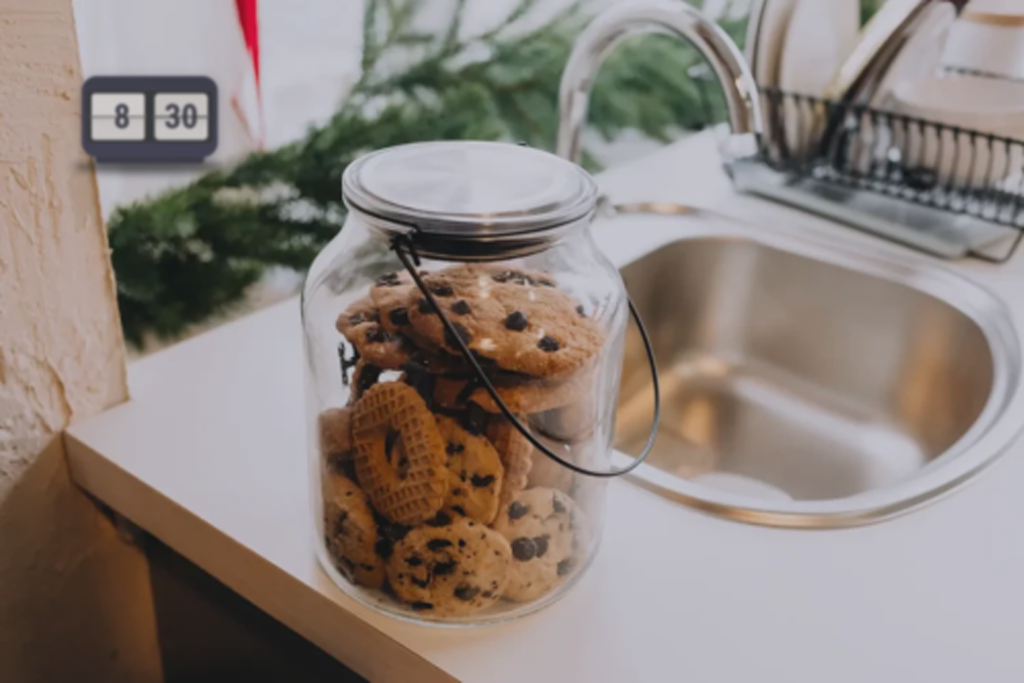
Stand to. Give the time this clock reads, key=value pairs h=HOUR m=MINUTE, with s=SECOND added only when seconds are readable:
h=8 m=30
